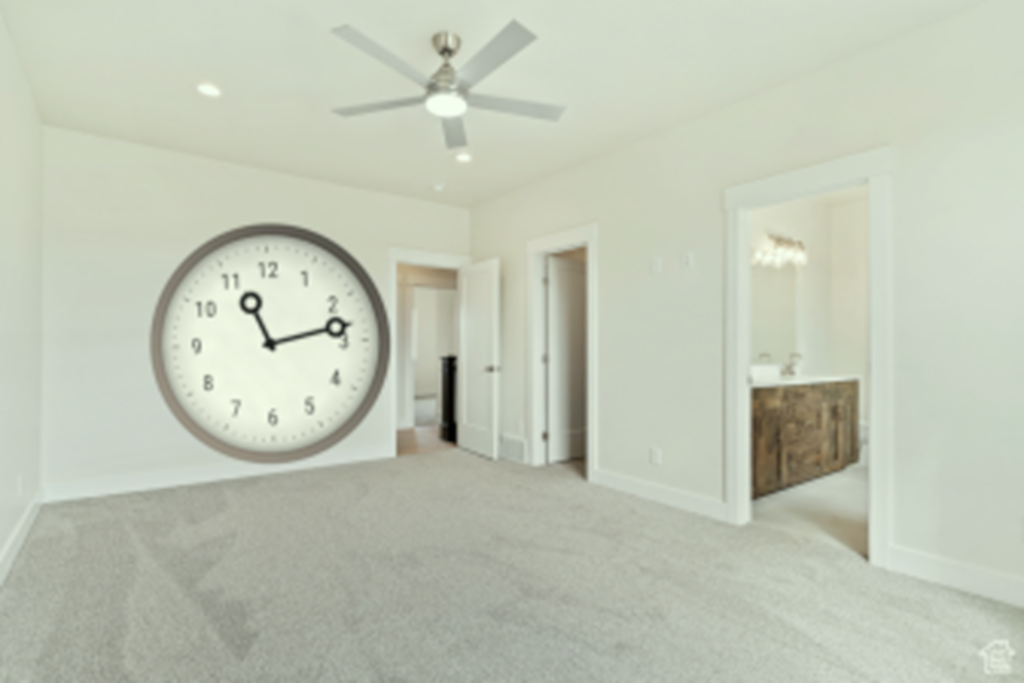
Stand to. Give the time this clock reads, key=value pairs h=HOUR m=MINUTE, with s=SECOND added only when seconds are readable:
h=11 m=13
